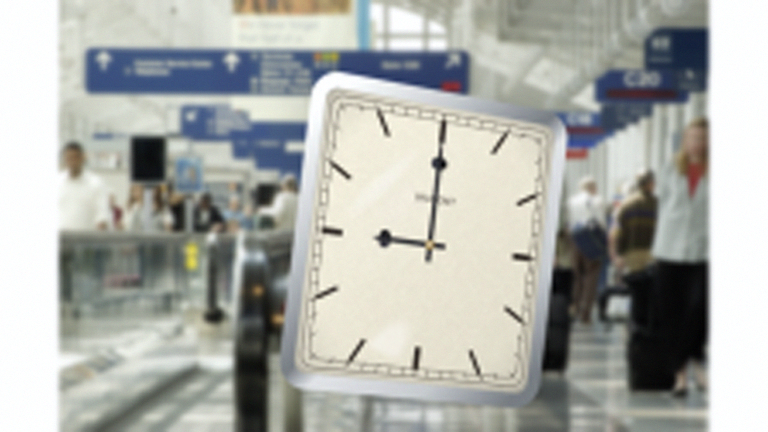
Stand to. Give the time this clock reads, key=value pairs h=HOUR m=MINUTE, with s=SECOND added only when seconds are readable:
h=9 m=0
